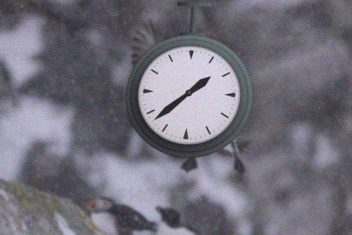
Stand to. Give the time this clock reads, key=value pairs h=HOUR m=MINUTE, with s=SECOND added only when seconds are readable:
h=1 m=38
